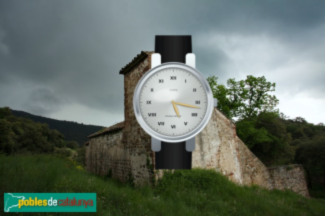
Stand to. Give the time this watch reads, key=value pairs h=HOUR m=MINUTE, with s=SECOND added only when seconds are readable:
h=5 m=17
